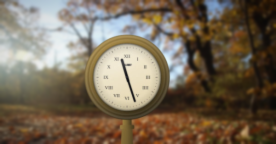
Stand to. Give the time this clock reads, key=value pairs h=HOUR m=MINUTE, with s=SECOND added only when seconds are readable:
h=11 m=27
